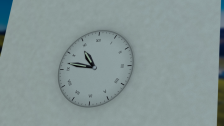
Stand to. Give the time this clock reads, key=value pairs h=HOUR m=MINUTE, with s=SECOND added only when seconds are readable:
h=10 m=47
